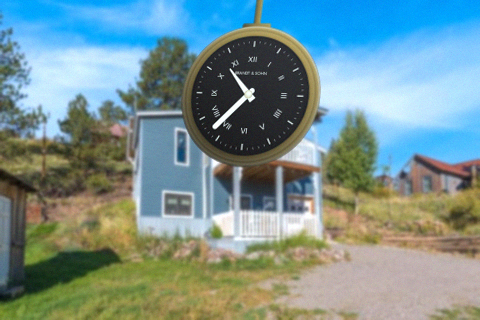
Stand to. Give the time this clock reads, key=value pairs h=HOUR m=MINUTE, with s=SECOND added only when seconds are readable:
h=10 m=37
